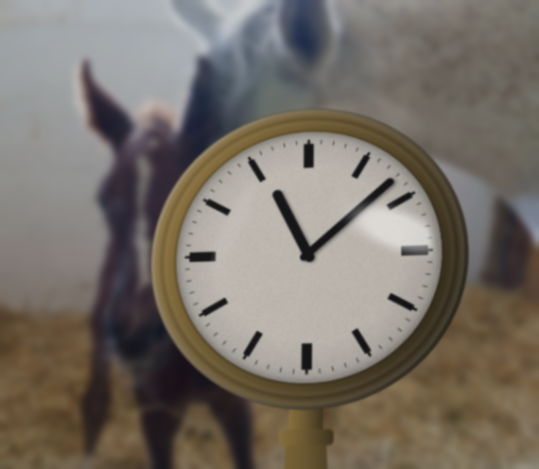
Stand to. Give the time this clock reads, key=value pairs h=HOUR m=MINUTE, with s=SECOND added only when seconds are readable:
h=11 m=8
